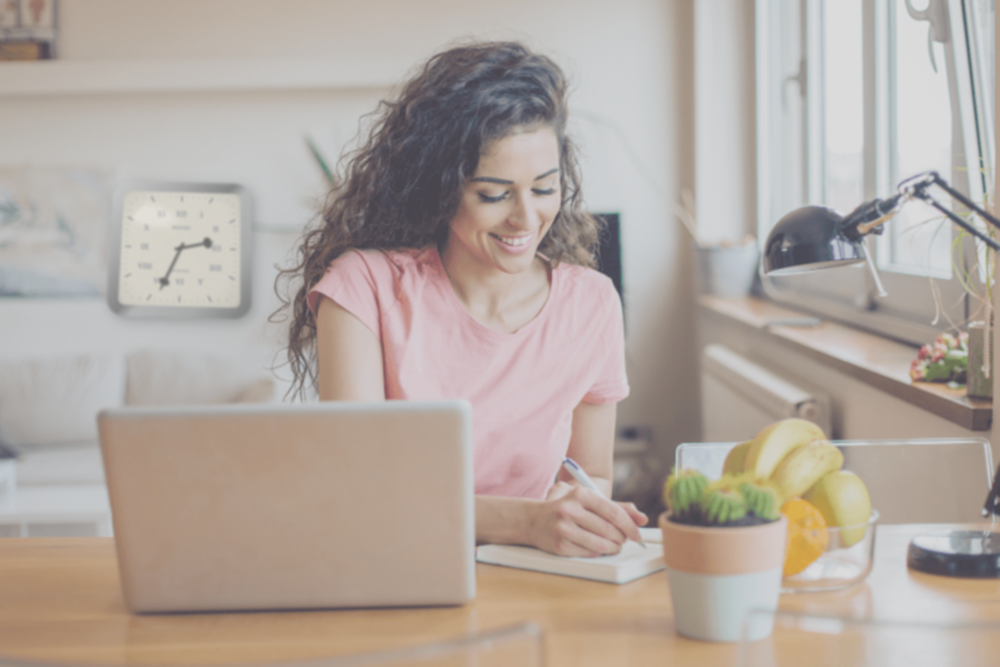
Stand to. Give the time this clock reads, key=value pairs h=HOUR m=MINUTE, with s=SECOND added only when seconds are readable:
h=2 m=34
